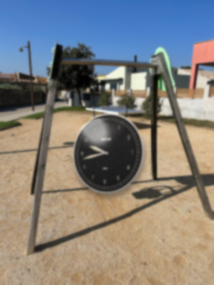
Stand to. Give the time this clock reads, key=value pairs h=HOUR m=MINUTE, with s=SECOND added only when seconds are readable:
h=9 m=43
